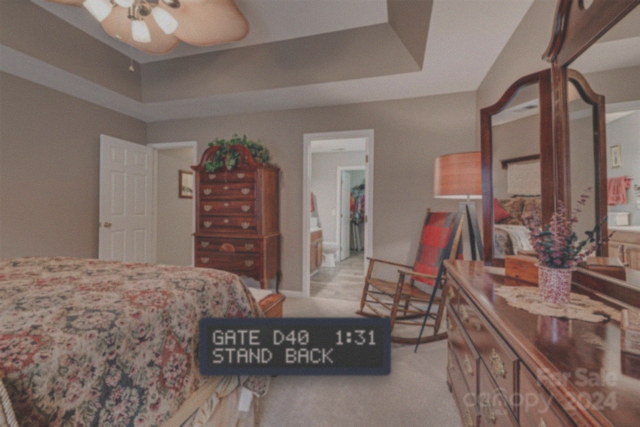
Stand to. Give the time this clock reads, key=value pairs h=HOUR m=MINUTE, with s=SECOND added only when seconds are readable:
h=1 m=31
